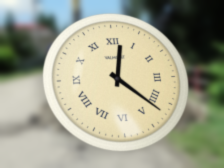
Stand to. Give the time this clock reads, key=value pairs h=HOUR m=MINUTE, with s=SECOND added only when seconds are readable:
h=12 m=22
